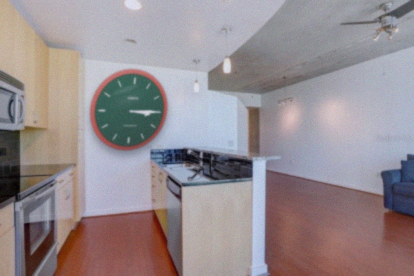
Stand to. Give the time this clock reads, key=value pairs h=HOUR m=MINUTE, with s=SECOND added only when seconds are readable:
h=3 m=15
